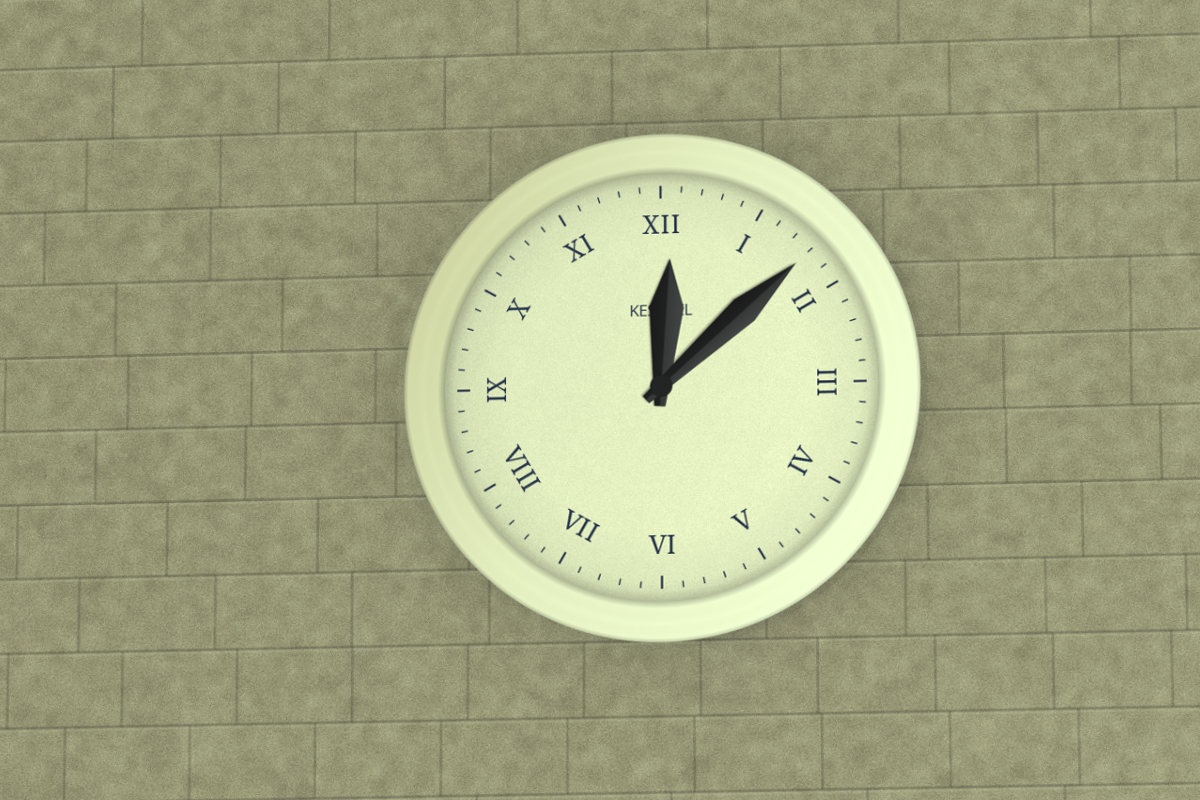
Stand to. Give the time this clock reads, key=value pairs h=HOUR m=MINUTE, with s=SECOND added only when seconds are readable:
h=12 m=8
